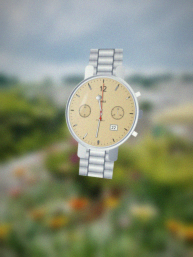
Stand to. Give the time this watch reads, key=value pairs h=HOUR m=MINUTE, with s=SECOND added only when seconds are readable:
h=11 m=31
